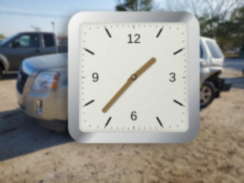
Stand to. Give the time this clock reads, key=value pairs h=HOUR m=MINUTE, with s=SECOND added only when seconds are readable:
h=1 m=37
